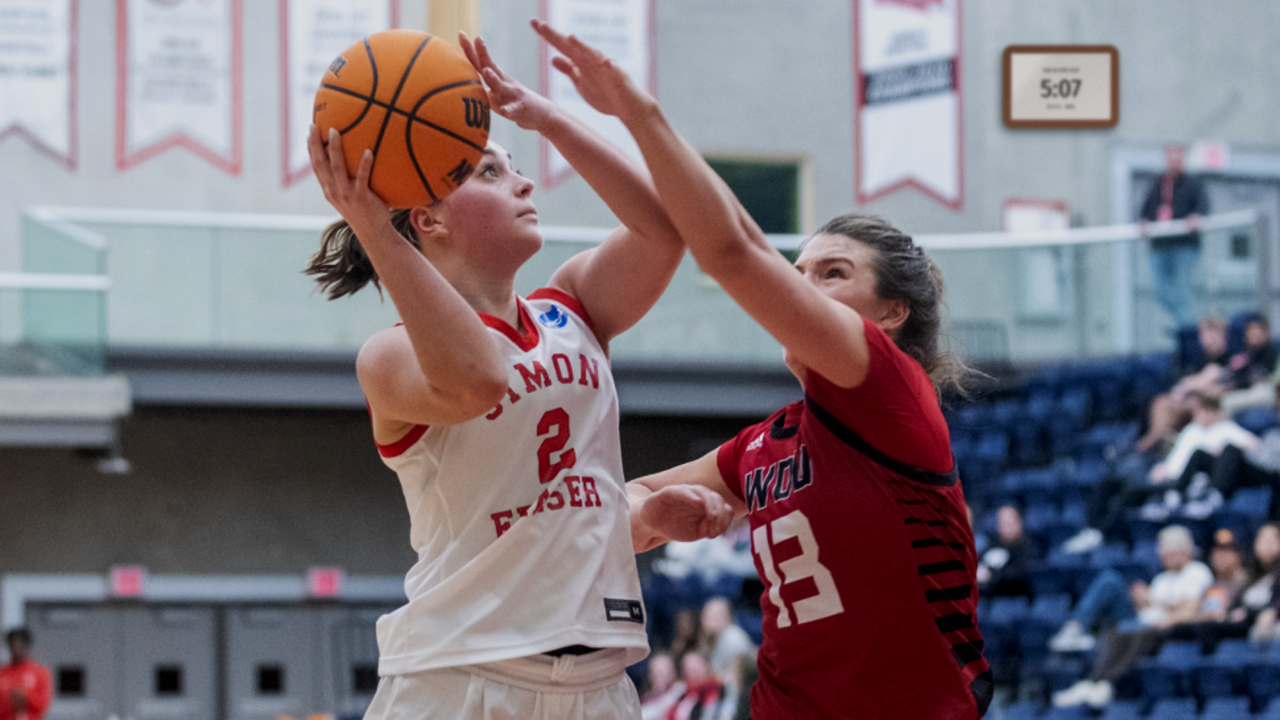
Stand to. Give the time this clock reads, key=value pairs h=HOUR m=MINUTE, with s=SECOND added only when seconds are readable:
h=5 m=7
